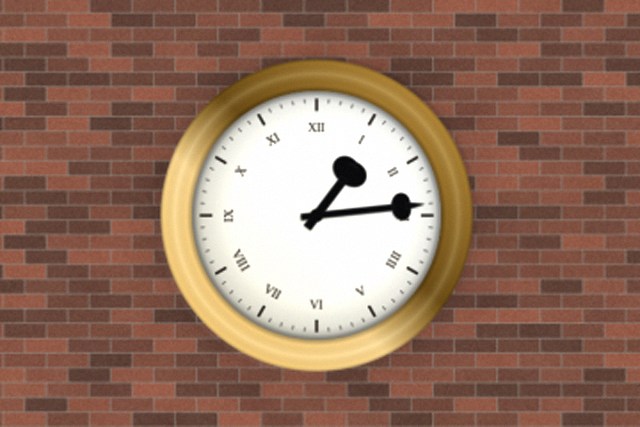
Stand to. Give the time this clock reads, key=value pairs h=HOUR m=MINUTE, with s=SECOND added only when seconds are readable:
h=1 m=14
